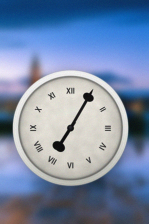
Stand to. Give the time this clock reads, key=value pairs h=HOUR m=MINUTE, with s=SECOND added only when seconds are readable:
h=7 m=5
